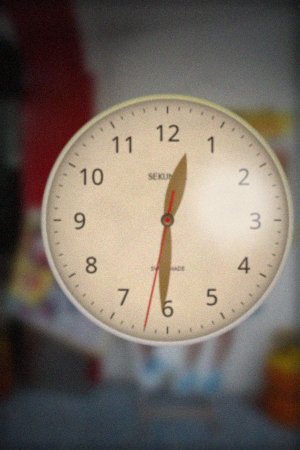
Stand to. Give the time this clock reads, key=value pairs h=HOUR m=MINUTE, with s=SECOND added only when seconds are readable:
h=12 m=30 s=32
